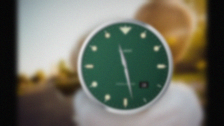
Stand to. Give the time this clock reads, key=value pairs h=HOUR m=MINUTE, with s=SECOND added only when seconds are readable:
h=11 m=28
